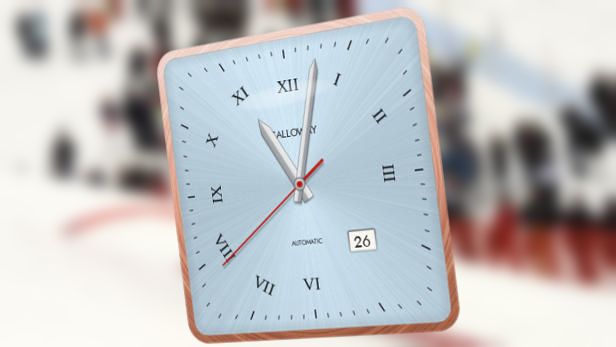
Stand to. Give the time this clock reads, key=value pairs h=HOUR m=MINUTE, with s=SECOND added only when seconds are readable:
h=11 m=2 s=39
